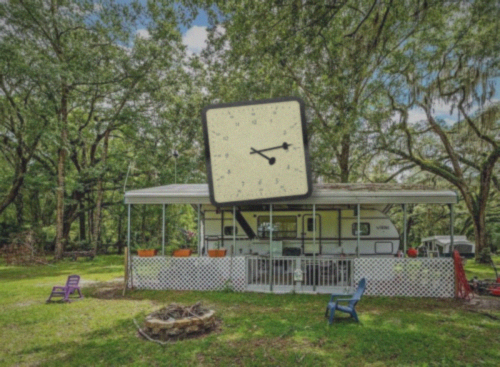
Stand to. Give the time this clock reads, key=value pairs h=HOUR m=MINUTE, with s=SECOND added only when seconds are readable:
h=4 m=14
